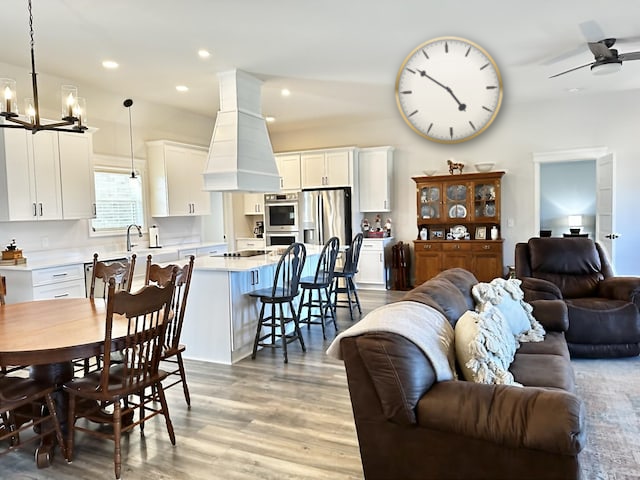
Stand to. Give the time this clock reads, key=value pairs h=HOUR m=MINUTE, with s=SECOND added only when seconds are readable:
h=4 m=51
